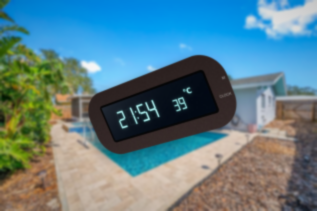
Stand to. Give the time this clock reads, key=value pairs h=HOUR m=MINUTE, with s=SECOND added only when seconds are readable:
h=21 m=54
